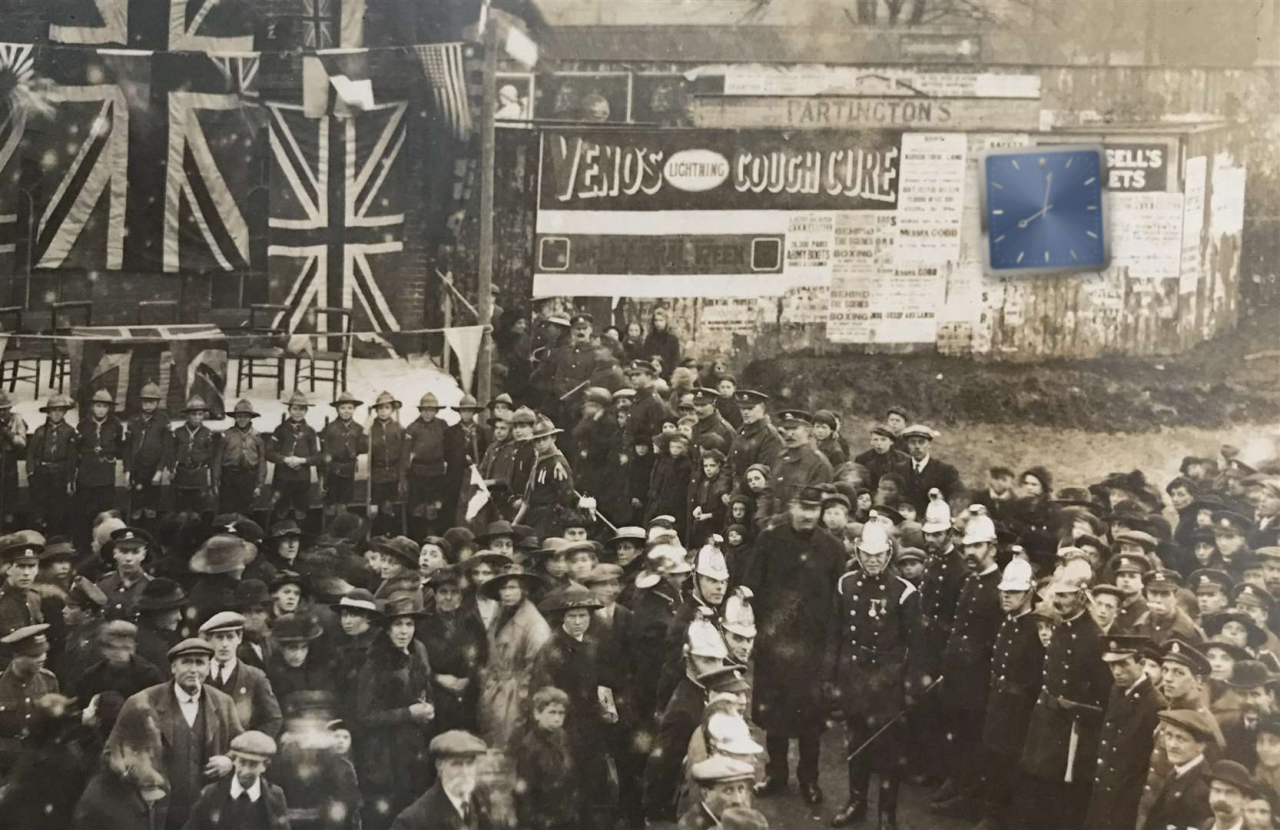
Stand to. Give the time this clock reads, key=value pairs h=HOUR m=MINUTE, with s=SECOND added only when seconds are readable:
h=8 m=2
